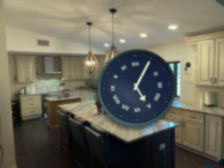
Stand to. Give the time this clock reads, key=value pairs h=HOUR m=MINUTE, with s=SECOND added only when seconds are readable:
h=5 m=5
